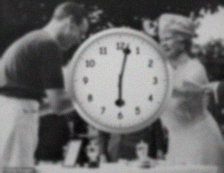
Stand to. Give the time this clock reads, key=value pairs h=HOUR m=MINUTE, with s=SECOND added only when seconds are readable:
h=6 m=2
